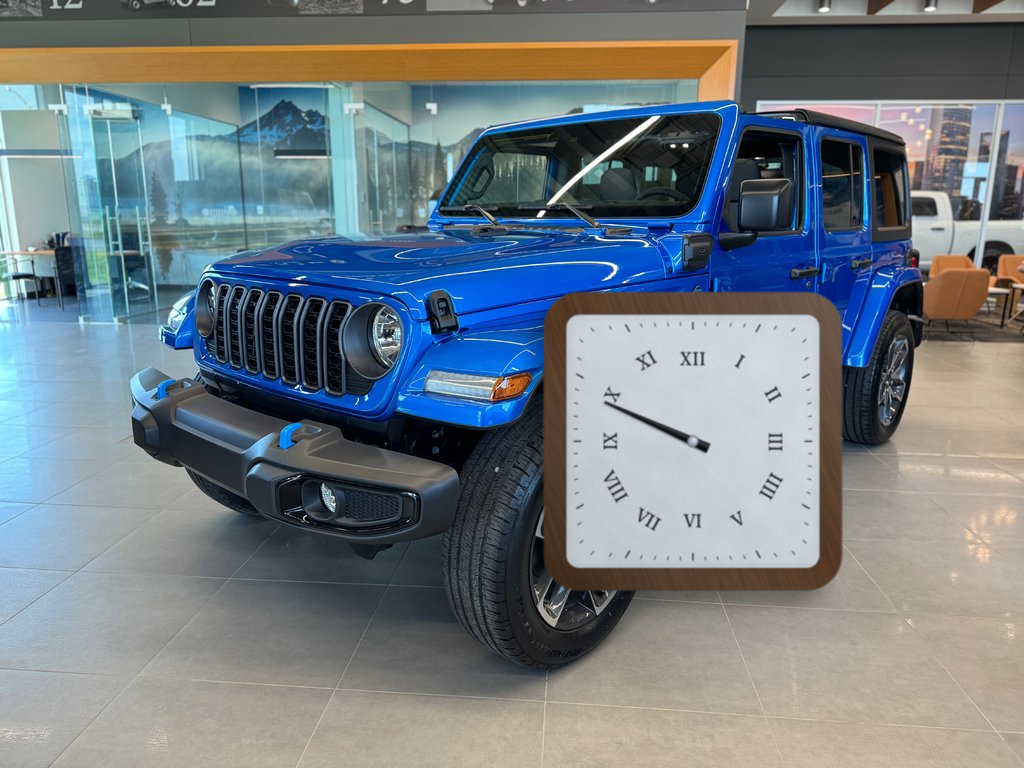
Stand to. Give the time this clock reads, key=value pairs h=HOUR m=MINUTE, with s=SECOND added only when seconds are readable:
h=9 m=49
